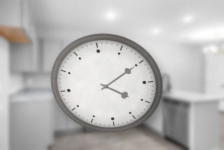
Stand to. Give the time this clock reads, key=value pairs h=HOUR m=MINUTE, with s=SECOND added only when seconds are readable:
h=4 m=10
